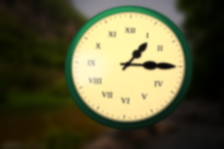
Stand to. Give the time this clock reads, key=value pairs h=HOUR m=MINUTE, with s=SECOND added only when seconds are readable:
h=1 m=15
